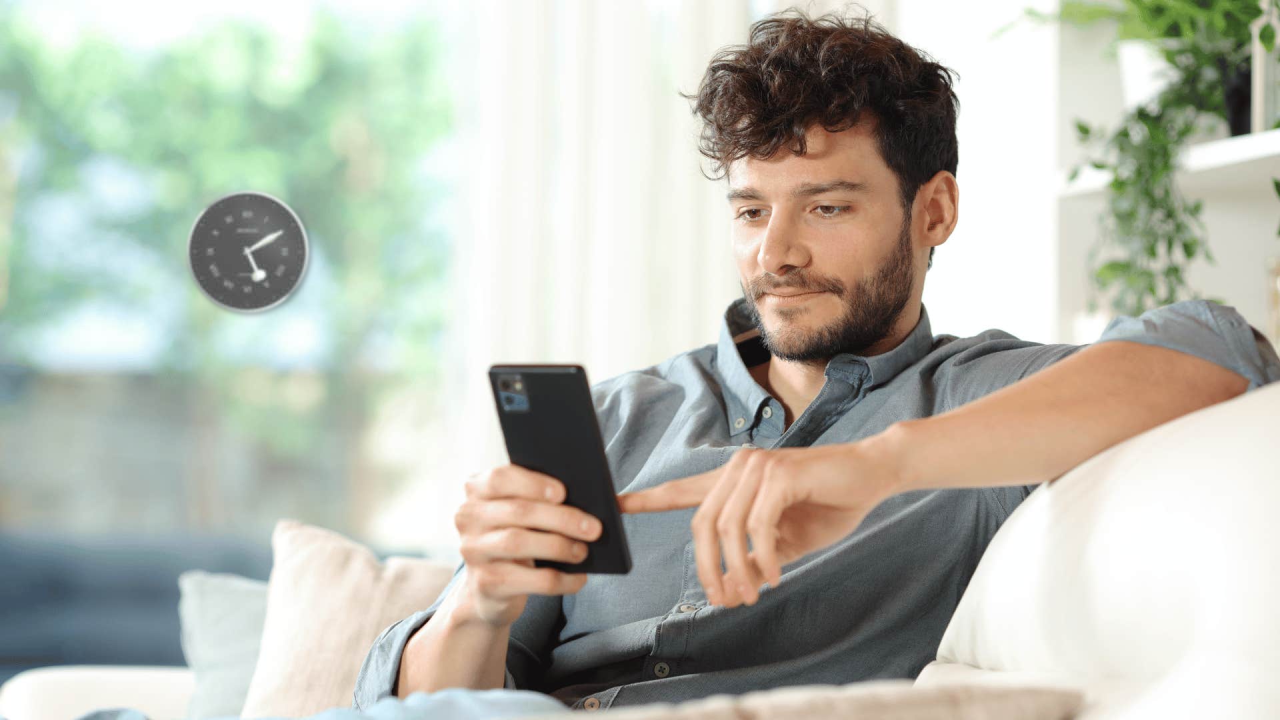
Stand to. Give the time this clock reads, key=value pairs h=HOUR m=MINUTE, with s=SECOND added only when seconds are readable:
h=5 m=10
